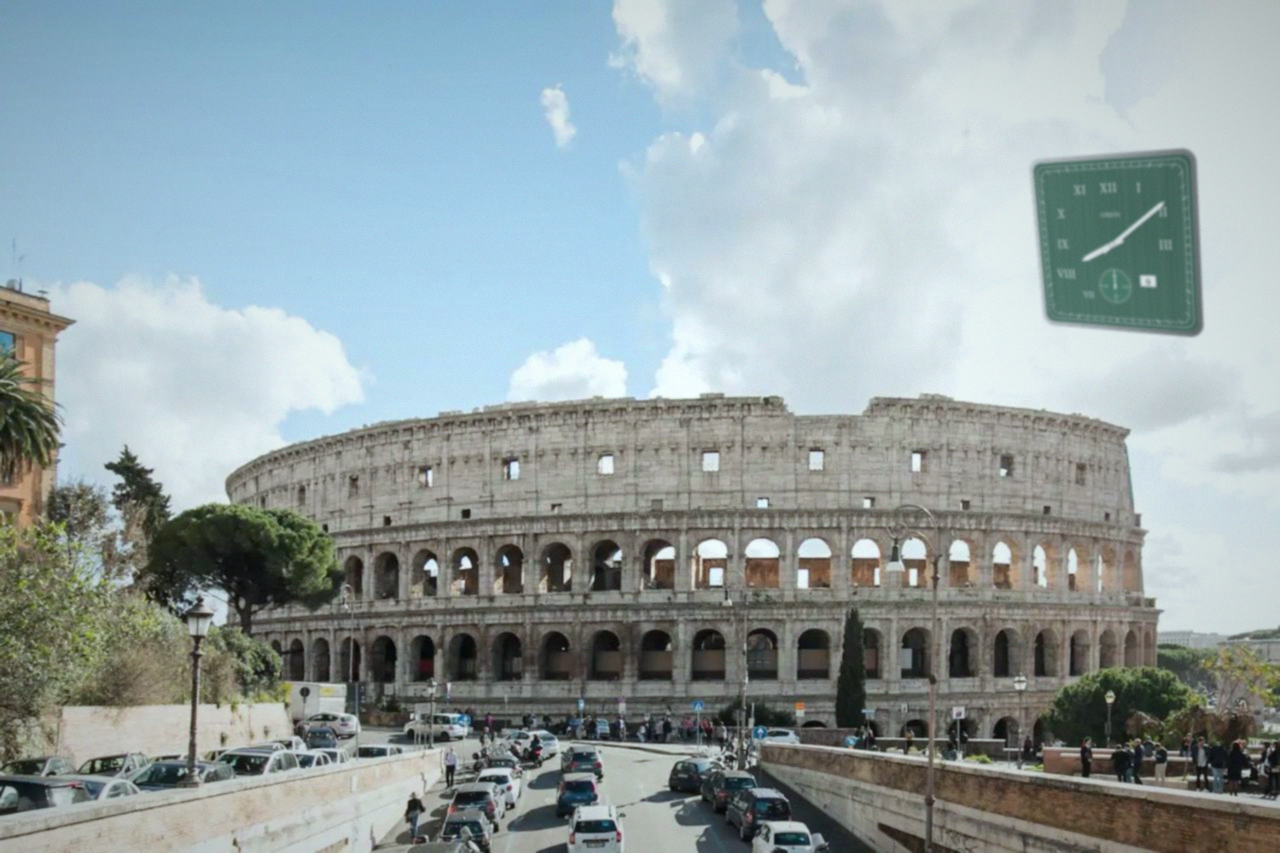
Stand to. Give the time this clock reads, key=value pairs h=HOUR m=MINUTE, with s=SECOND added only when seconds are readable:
h=8 m=9
